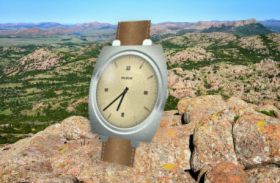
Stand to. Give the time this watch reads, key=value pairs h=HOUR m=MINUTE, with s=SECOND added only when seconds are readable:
h=6 m=38
